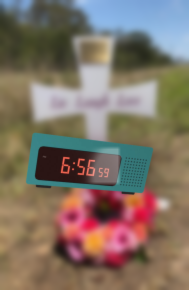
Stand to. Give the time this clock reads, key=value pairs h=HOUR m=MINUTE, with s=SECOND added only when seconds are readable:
h=6 m=56 s=59
